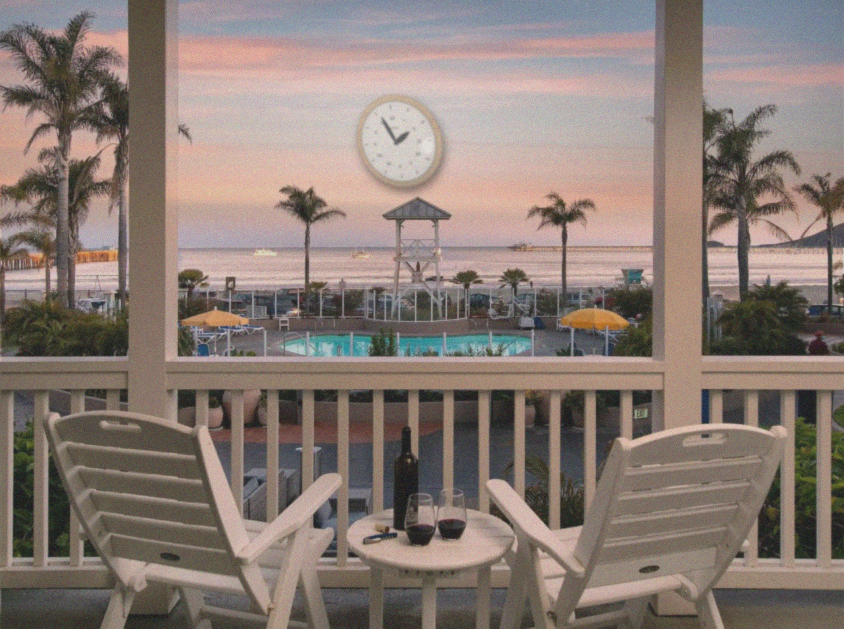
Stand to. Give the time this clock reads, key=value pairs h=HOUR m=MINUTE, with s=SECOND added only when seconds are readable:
h=1 m=56
